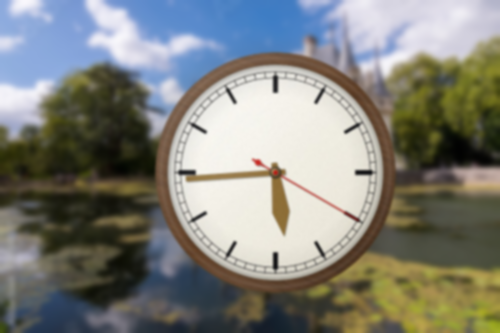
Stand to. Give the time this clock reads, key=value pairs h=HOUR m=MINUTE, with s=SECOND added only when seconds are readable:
h=5 m=44 s=20
